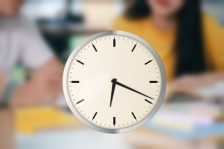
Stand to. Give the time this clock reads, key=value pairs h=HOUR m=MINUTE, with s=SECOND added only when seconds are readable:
h=6 m=19
